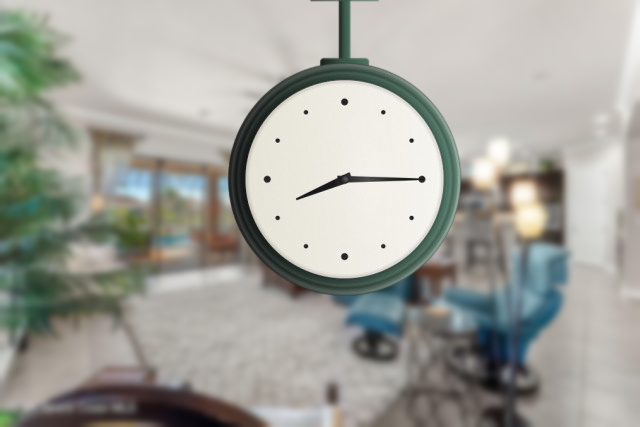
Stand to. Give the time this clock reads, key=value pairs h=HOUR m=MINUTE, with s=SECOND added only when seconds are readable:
h=8 m=15
